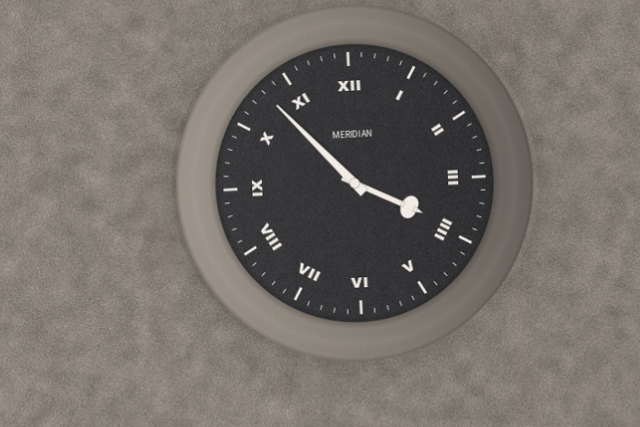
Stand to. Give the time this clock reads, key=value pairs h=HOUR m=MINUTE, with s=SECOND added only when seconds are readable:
h=3 m=53
